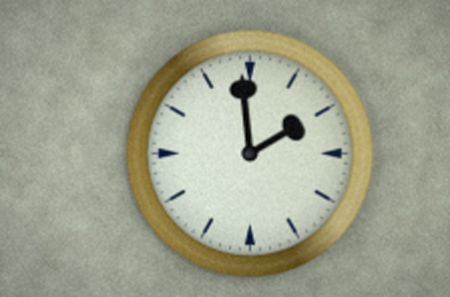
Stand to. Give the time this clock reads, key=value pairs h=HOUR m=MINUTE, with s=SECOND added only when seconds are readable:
h=1 m=59
